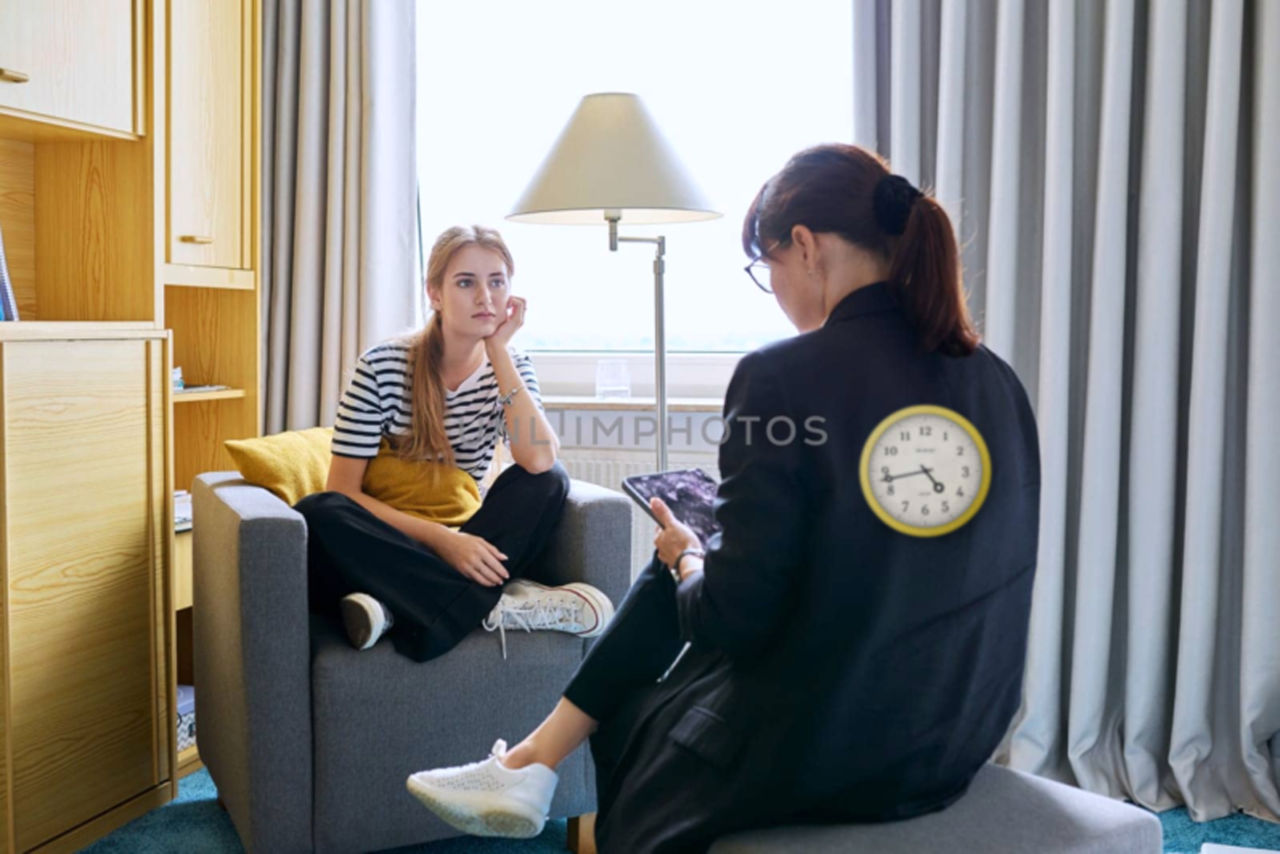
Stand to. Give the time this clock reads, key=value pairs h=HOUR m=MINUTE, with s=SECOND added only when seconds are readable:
h=4 m=43
